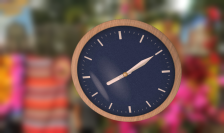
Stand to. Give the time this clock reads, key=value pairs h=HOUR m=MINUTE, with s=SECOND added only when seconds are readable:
h=8 m=10
